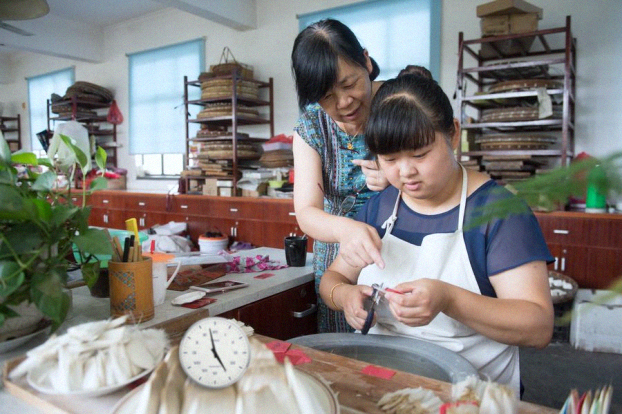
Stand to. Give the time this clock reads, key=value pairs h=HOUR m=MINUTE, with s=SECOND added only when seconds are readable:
h=4 m=58
